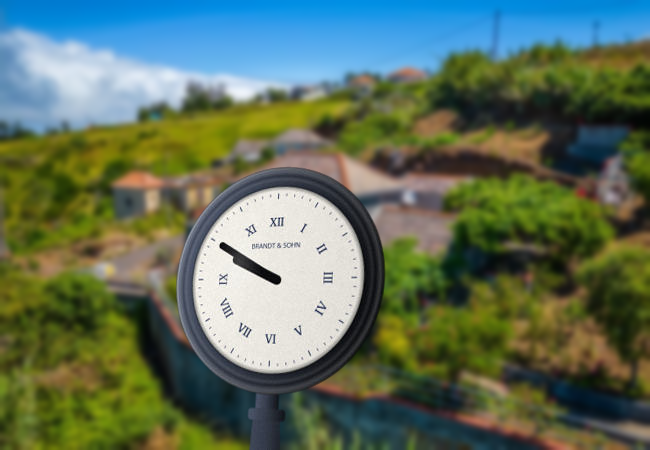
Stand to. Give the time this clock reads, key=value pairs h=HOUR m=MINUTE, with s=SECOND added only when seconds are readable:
h=9 m=50
